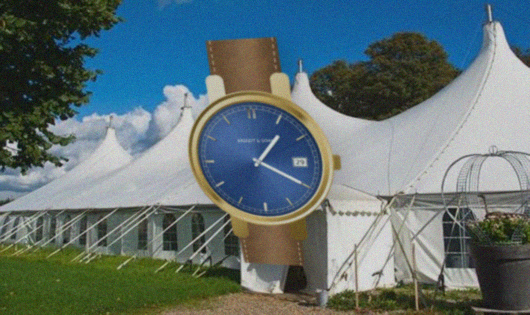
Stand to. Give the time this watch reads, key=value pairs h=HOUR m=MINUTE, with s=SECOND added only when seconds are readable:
h=1 m=20
